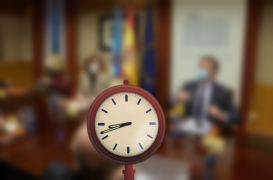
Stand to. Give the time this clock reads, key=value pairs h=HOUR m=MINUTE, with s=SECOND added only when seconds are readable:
h=8 m=42
